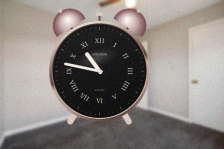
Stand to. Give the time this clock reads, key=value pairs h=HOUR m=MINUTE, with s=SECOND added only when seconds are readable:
h=10 m=47
